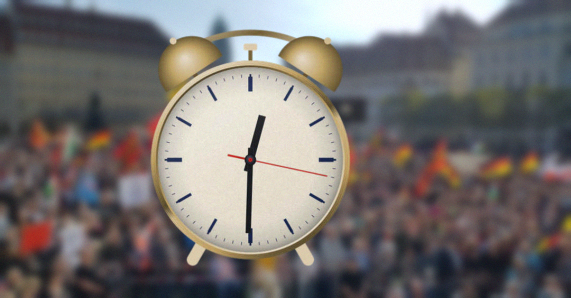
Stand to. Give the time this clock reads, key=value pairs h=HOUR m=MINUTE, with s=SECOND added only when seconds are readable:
h=12 m=30 s=17
